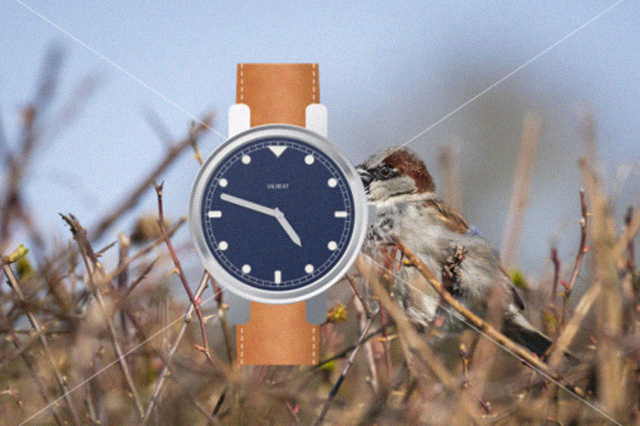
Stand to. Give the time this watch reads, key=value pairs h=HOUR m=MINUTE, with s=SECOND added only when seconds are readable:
h=4 m=48
